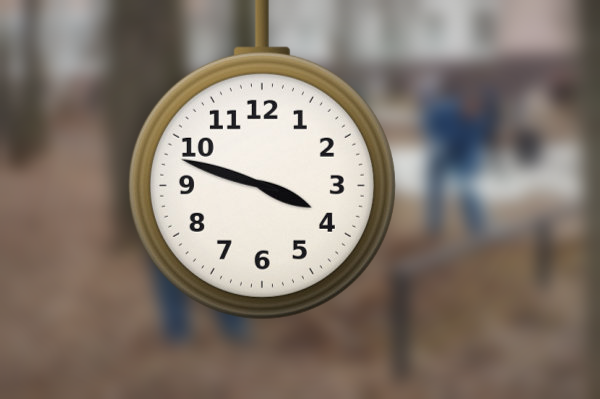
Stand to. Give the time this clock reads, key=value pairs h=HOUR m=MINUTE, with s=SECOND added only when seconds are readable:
h=3 m=48
